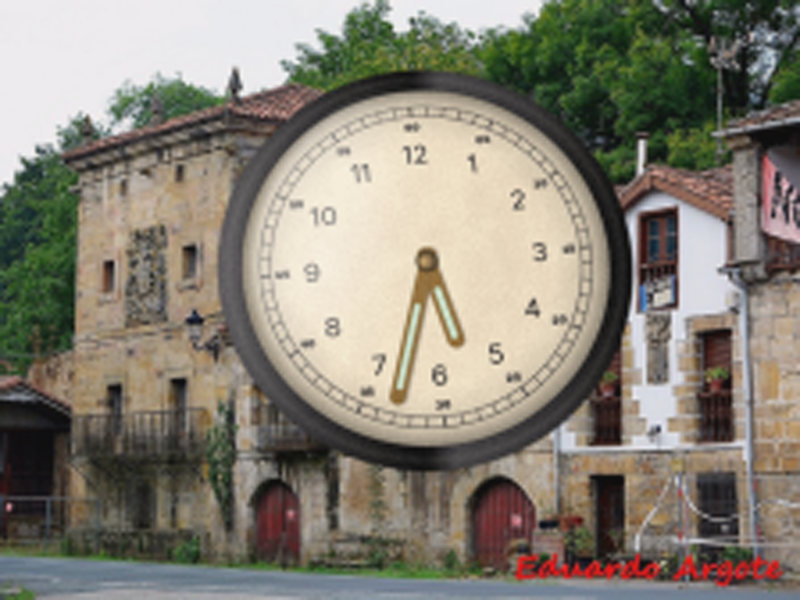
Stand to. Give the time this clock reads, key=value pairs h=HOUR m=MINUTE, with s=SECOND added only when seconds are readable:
h=5 m=33
